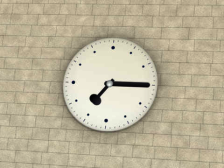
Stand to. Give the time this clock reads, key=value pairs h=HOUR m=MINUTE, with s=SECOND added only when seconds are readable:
h=7 m=15
